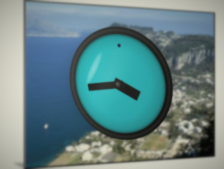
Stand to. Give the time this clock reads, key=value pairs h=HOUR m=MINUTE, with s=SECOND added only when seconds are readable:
h=3 m=43
